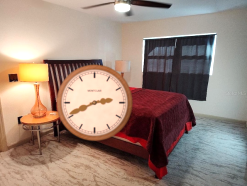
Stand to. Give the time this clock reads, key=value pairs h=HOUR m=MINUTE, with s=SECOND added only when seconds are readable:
h=2 m=41
